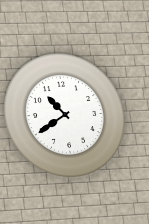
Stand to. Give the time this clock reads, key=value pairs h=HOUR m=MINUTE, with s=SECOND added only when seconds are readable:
h=10 m=40
